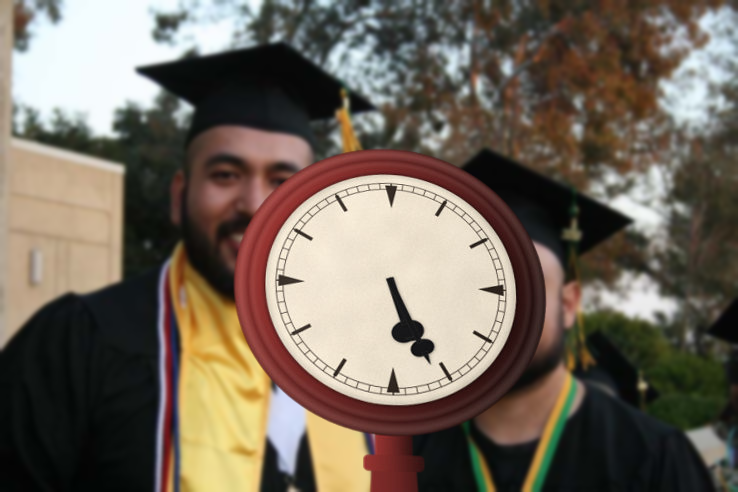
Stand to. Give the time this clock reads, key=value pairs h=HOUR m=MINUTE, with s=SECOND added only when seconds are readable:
h=5 m=26
